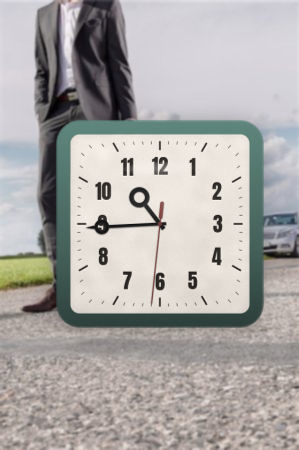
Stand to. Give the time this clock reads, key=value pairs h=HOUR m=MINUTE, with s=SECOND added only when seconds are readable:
h=10 m=44 s=31
